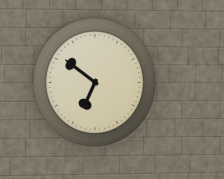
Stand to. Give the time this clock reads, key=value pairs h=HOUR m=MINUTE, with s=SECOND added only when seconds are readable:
h=6 m=51
